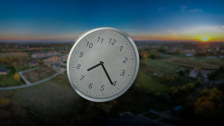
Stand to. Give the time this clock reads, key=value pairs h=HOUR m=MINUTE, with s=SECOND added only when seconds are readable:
h=7 m=21
